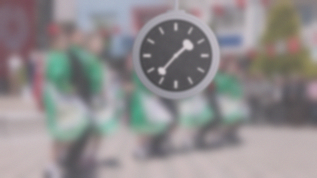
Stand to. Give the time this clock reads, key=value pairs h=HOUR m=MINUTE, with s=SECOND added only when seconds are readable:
h=1 m=37
